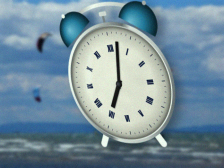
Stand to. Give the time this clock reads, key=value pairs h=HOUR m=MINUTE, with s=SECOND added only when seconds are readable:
h=7 m=2
